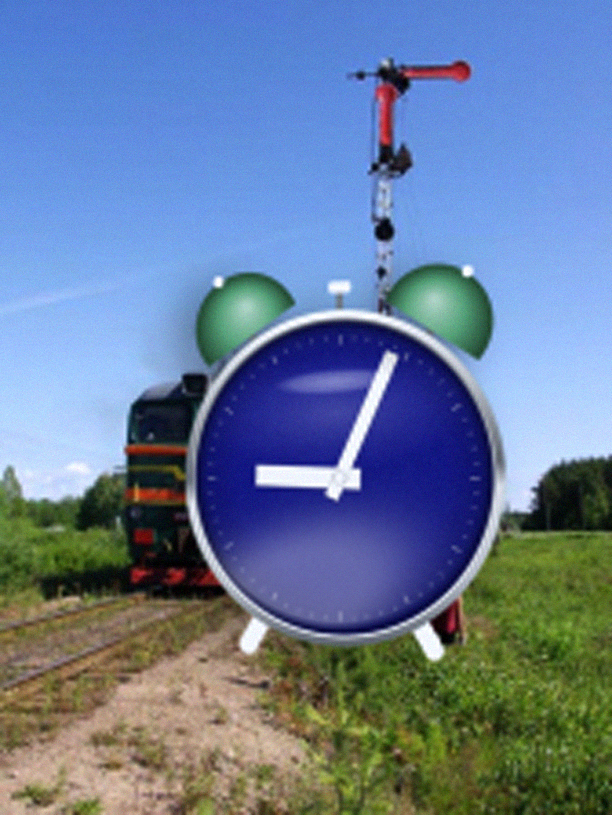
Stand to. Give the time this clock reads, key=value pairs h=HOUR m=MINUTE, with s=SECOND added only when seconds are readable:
h=9 m=4
